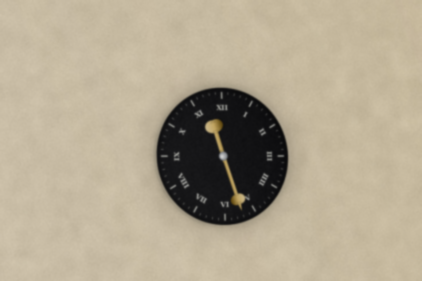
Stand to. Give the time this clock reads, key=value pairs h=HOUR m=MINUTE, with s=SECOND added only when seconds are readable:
h=11 m=27
